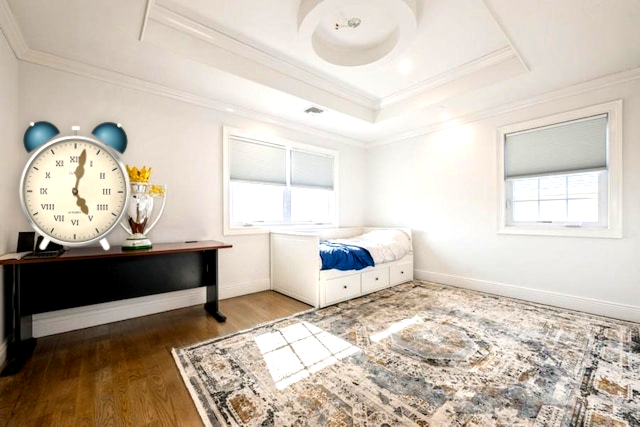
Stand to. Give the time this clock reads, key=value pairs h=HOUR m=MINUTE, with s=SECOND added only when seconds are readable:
h=5 m=2
